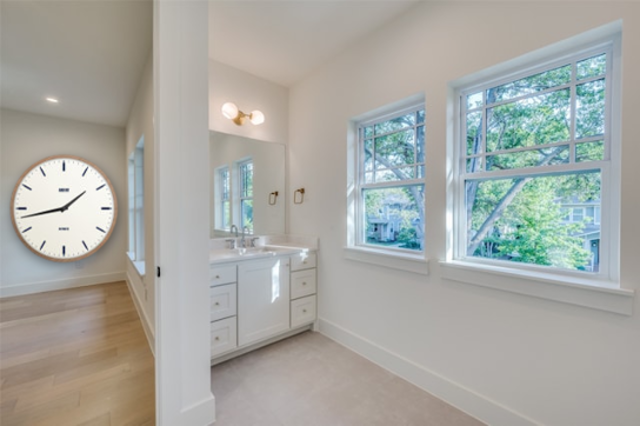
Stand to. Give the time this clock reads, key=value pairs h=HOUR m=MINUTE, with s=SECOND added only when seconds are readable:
h=1 m=43
